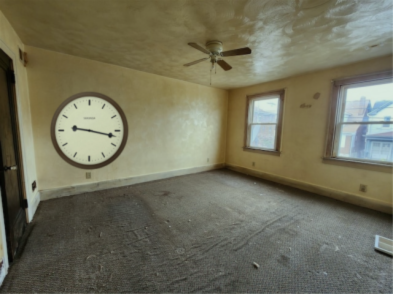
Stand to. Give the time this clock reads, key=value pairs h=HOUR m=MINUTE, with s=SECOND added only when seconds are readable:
h=9 m=17
